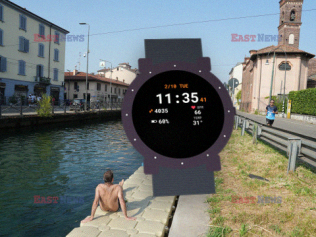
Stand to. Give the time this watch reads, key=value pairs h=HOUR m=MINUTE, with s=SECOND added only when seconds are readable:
h=11 m=35
